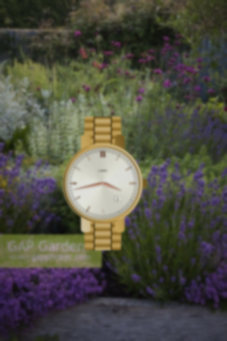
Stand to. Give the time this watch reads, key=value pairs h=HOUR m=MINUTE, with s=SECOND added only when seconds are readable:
h=3 m=43
